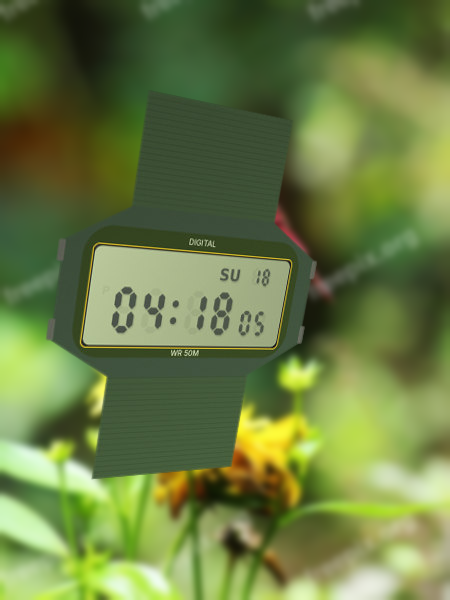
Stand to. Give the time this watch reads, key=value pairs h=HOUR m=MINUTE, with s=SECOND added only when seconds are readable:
h=4 m=18 s=5
